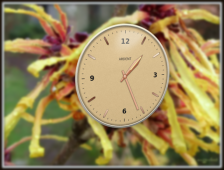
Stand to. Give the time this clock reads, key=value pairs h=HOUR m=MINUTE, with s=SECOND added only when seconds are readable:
h=1 m=26
